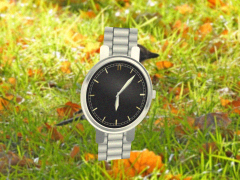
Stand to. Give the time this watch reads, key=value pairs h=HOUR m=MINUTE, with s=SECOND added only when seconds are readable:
h=6 m=7
